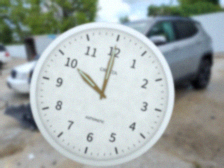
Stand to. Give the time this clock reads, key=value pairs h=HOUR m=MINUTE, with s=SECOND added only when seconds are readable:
h=10 m=0
